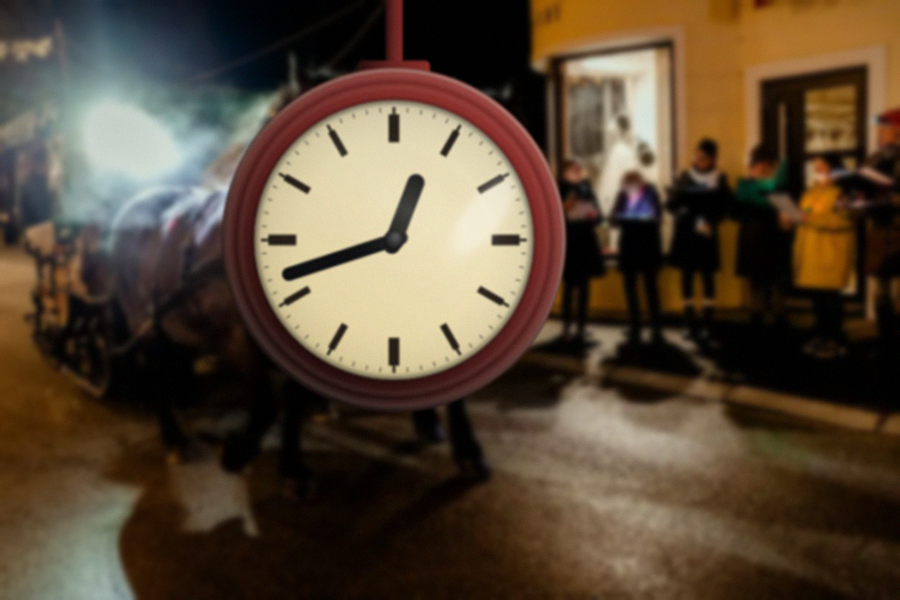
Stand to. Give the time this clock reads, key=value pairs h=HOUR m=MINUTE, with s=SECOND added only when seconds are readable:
h=12 m=42
